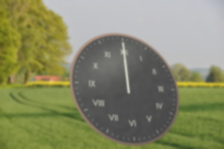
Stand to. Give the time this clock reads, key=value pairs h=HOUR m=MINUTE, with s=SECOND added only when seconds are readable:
h=12 m=0
